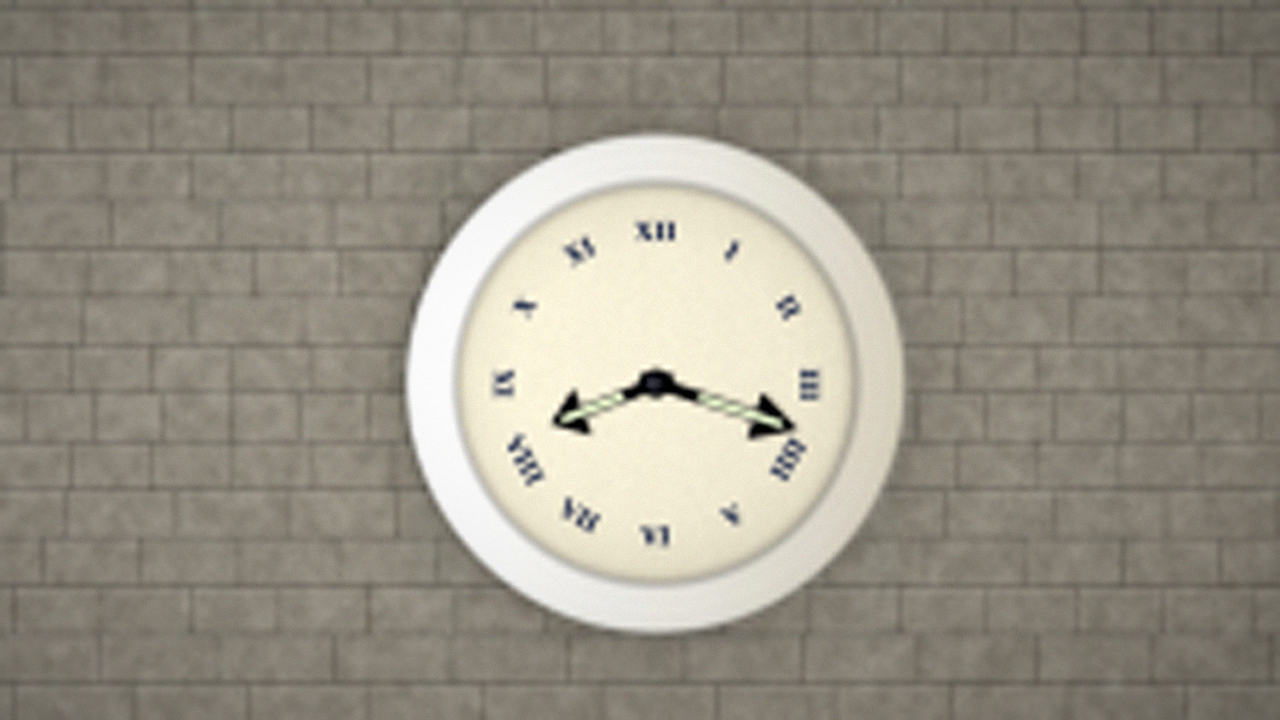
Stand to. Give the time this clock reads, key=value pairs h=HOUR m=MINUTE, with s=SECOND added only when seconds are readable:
h=8 m=18
